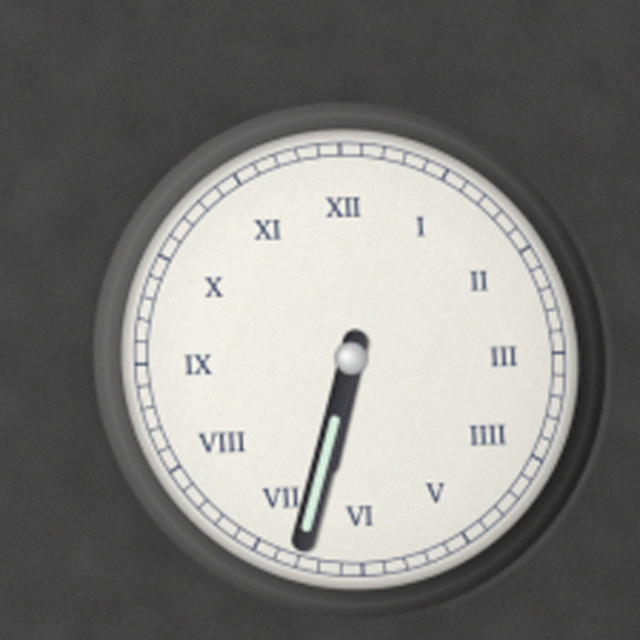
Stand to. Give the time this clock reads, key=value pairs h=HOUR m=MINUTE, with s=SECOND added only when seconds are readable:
h=6 m=33
